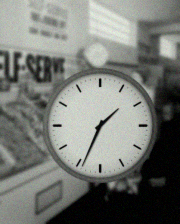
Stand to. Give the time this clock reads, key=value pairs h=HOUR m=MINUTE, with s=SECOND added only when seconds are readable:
h=1 m=34
